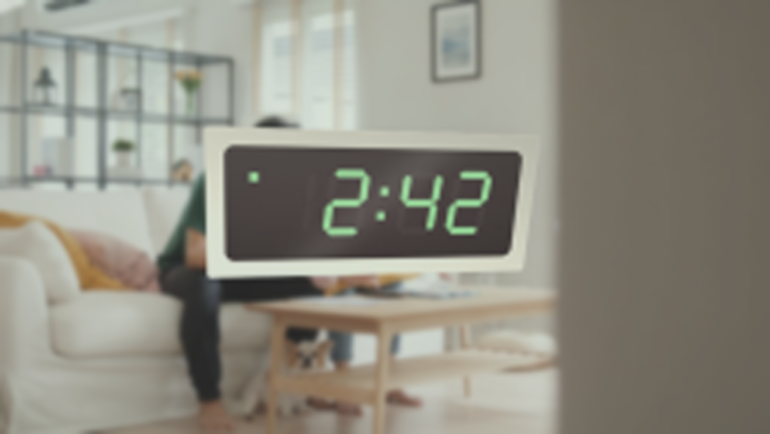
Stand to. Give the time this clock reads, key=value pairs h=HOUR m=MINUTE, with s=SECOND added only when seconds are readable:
h=2 m=42
